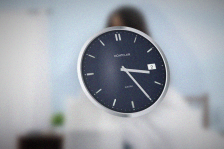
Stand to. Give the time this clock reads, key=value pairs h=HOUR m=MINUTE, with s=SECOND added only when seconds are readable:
h=3 m=25
